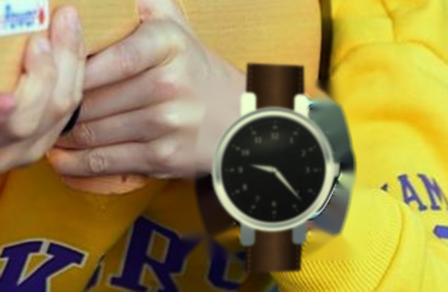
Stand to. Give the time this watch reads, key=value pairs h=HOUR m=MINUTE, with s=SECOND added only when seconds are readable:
h=9 m=23
